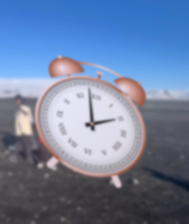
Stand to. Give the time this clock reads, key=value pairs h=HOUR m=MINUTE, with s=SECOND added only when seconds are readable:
h=1 m=58
